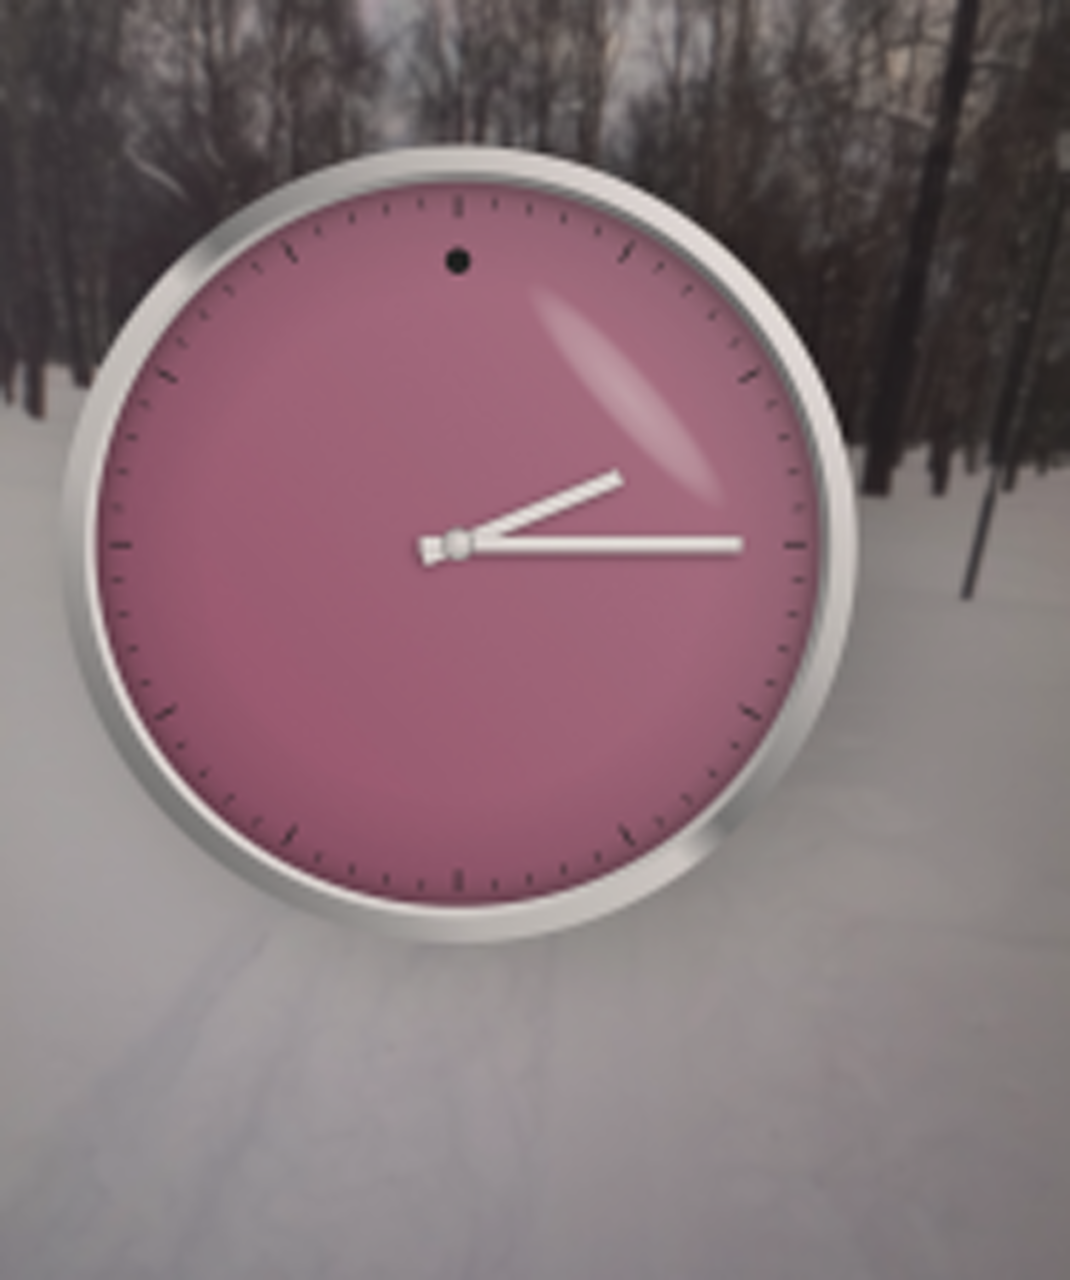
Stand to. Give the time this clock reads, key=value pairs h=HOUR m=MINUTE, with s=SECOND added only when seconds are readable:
h=2 m=15
